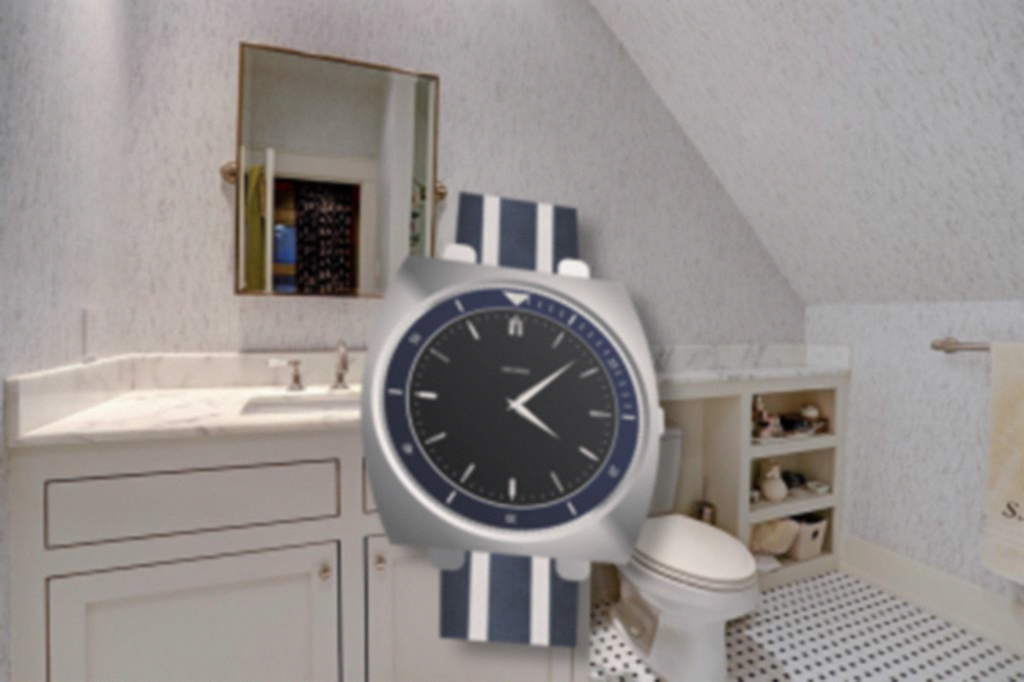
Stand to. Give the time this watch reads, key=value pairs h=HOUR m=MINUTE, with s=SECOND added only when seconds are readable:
h=4 m=8
